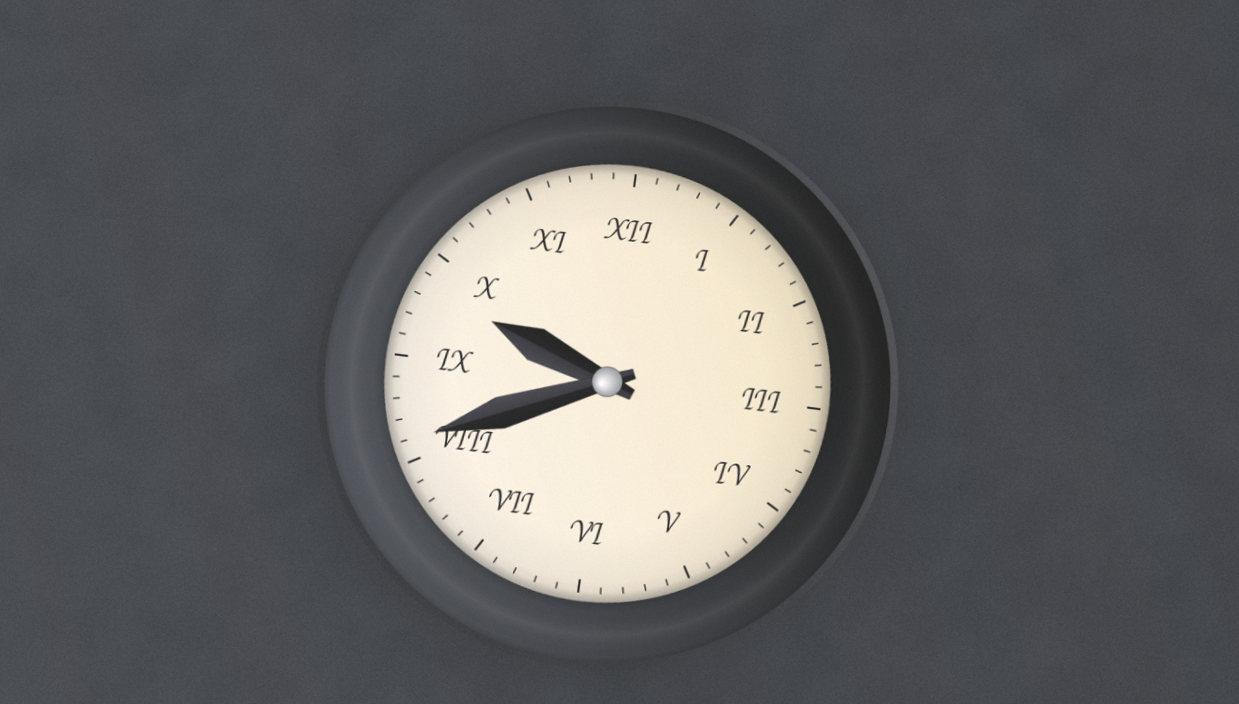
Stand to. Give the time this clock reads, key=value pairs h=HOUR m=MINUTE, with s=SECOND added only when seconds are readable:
h=9 m=41
